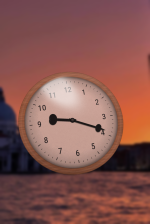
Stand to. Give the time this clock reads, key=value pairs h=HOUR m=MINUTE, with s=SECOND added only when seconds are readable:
h=9 m=19
